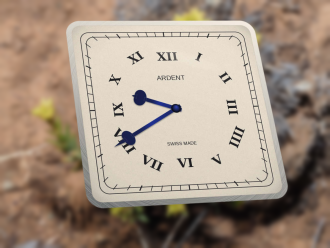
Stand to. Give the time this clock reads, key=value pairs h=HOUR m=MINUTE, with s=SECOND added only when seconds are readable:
h=9 m=40
